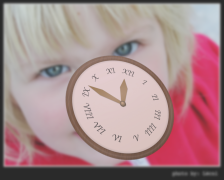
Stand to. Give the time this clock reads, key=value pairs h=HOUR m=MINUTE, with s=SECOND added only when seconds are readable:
h=11 m=47
